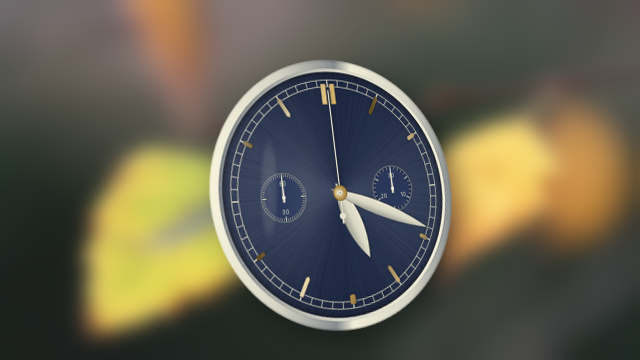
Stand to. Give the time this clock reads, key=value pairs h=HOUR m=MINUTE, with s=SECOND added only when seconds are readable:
h=5 m=19
